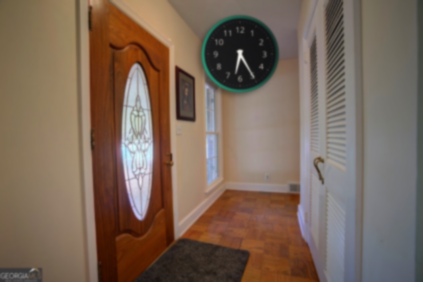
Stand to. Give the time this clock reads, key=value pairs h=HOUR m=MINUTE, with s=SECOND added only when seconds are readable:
h=6 m=25
